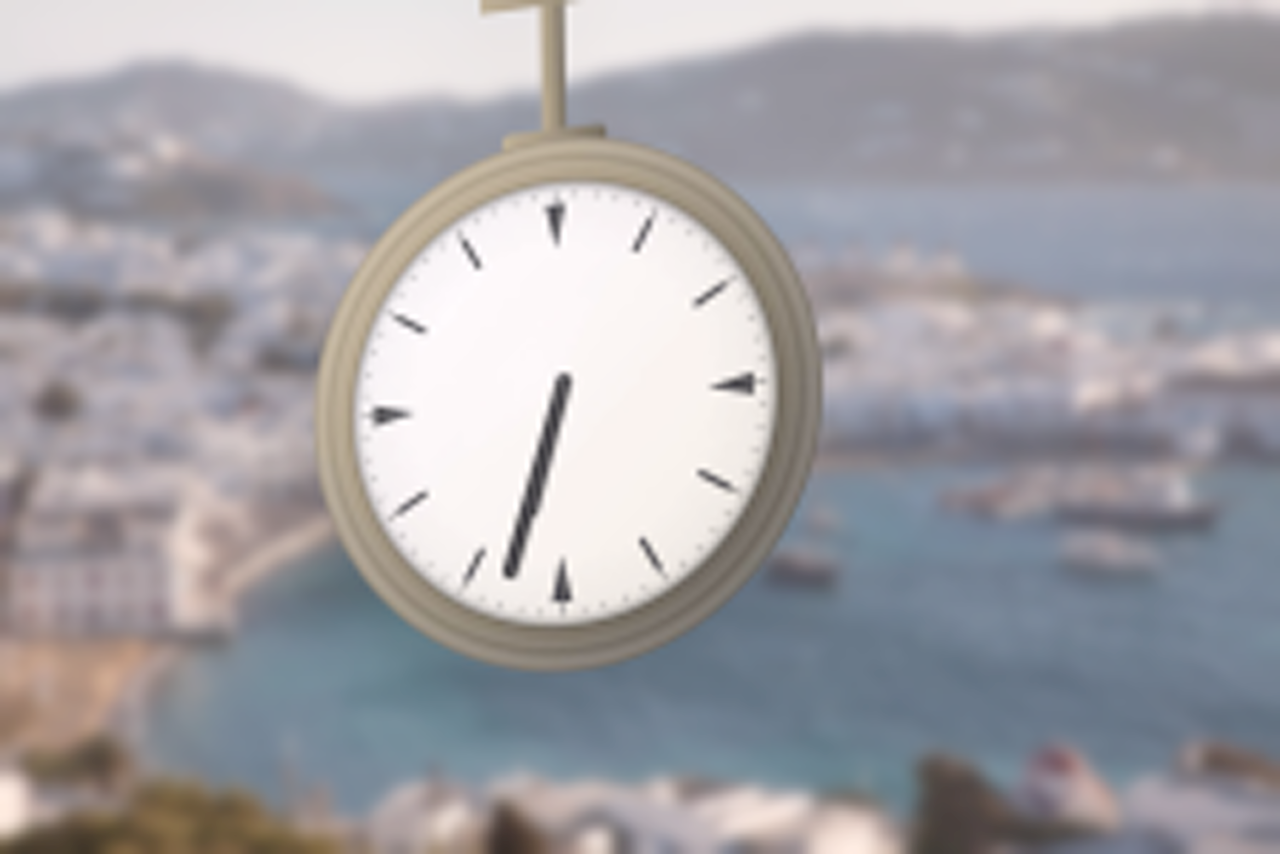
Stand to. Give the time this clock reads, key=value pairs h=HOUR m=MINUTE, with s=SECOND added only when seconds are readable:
h=6 m=33
